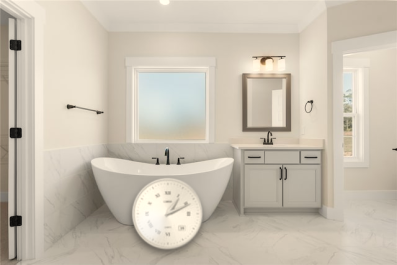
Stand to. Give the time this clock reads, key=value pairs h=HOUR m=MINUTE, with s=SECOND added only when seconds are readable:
h=1 m=11
